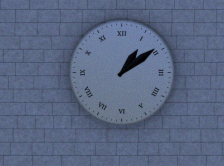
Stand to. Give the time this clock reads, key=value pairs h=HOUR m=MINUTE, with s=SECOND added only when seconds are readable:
h=1 m=9
